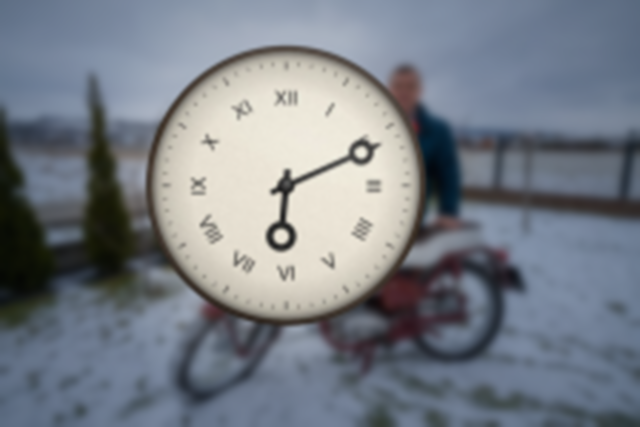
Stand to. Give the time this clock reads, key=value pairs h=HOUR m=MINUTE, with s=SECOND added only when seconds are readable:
h=6 m=11
